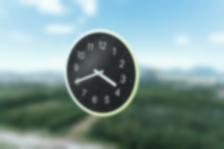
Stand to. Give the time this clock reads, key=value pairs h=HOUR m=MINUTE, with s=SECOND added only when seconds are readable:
h=3 m=40
